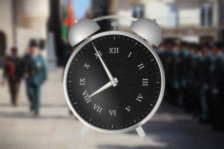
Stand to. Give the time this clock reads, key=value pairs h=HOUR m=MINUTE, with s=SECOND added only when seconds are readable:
h=7 m=55
